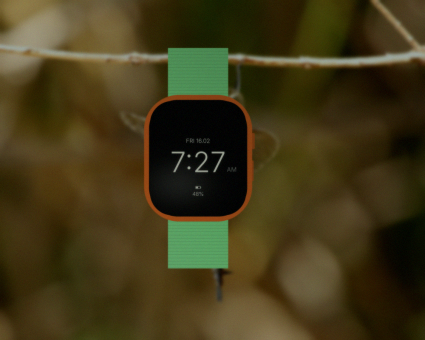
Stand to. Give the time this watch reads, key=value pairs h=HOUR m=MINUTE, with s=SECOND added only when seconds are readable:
h=7 m=27
